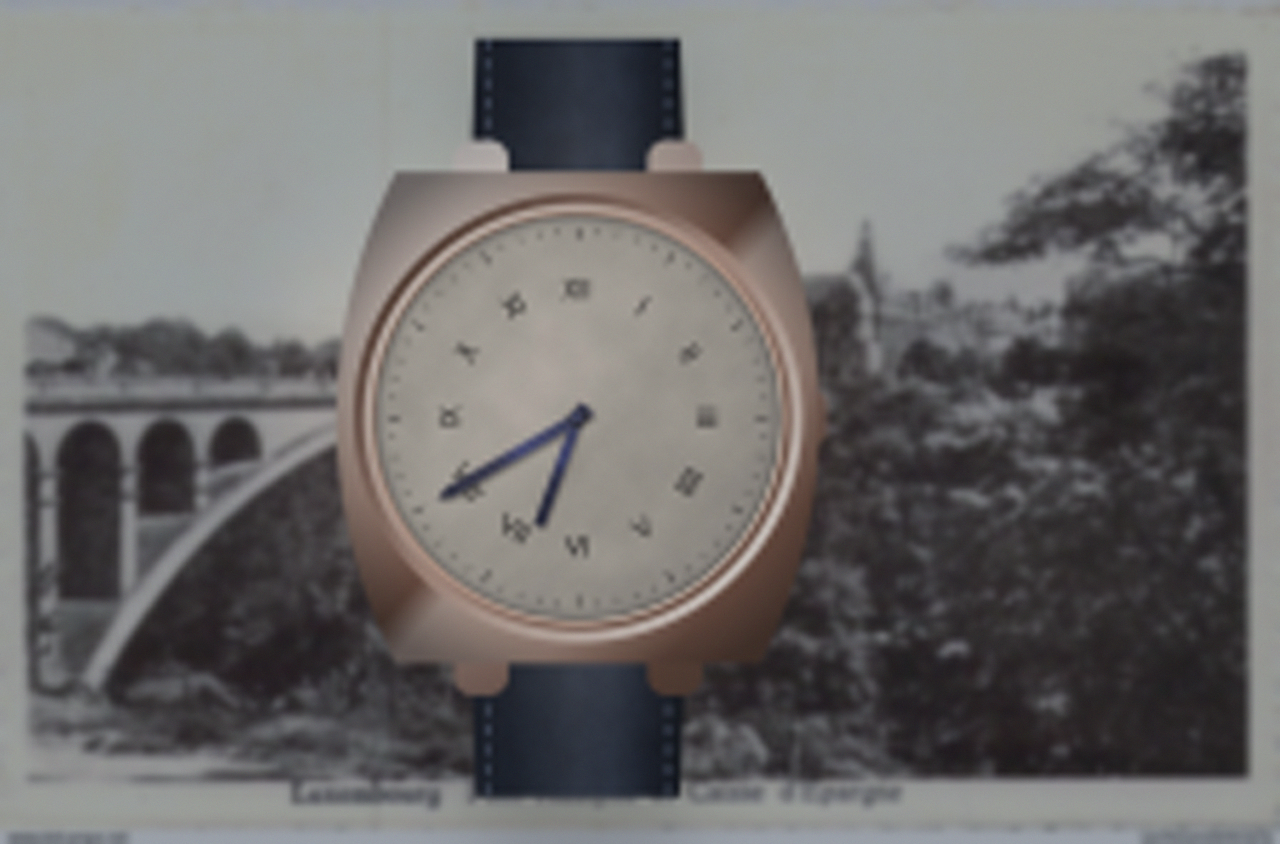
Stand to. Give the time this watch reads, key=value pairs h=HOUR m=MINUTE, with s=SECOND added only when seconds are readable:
h=6 m=40
